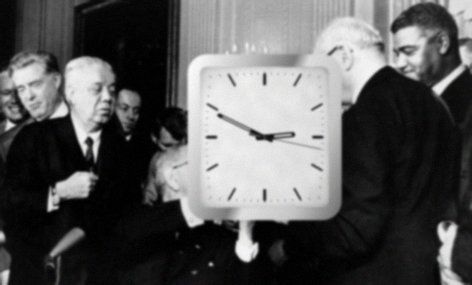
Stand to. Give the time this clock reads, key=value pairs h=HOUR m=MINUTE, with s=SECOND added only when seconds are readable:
h=2 m=49 s=17
